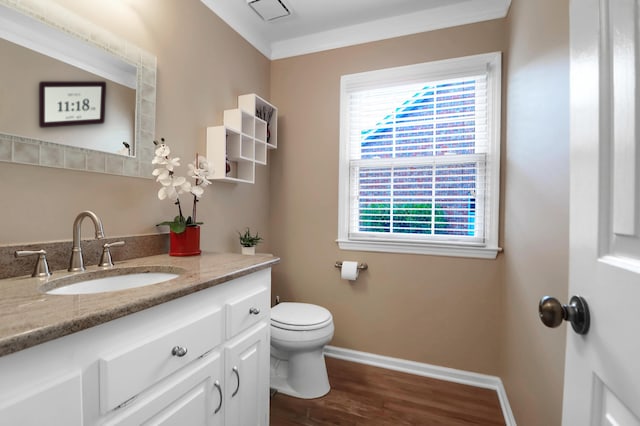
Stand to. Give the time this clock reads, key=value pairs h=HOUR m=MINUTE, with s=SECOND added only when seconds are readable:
h=11 m=18
